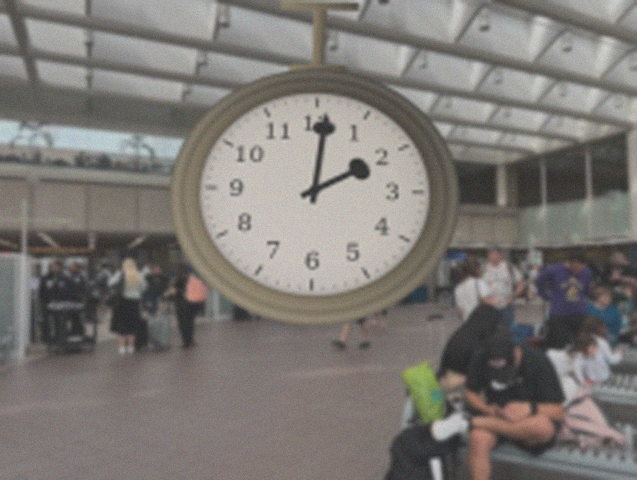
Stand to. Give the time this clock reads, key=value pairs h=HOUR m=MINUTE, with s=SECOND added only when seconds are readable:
h=2 m=1
